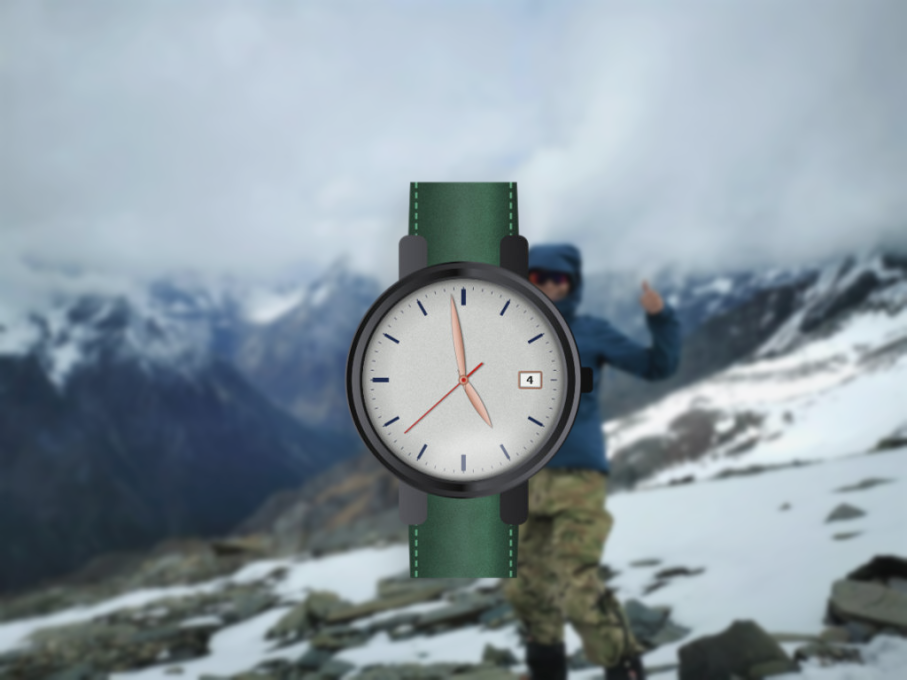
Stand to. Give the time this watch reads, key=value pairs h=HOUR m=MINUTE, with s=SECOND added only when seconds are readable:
h=4 m=58 s=38
